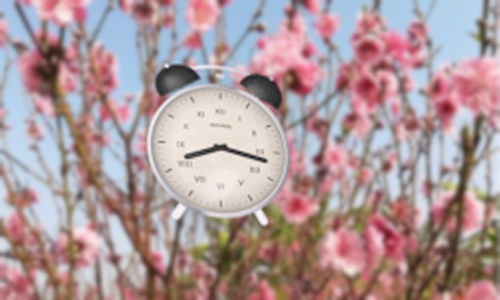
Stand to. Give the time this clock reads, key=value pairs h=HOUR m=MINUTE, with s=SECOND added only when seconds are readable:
h=8 m=17
